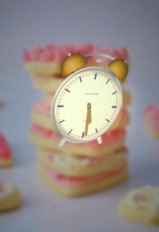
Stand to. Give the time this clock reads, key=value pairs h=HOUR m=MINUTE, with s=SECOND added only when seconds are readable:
h=5 m=29
